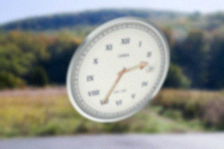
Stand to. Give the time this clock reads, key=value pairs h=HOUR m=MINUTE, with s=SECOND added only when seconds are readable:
h=2 m=35
